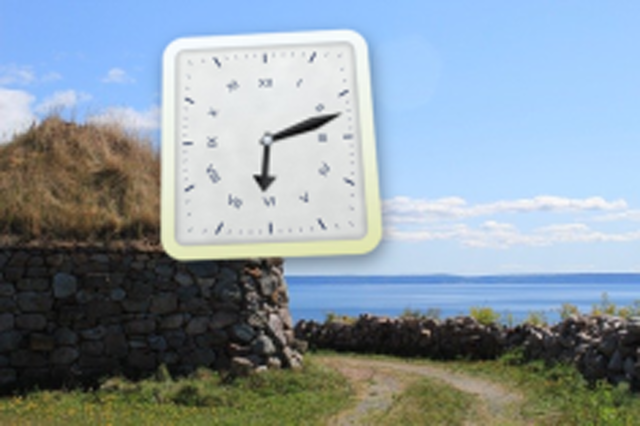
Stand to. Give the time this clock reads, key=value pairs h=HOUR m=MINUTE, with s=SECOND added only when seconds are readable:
h=6 m=12
